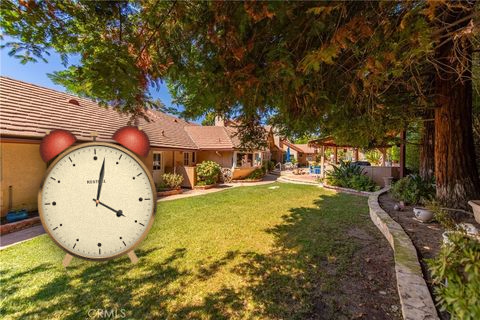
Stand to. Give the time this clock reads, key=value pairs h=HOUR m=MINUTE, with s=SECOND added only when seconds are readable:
h=4 m=2
